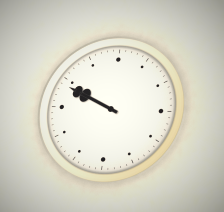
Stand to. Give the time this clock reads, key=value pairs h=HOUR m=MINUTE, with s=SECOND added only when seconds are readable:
h=9 m=49
